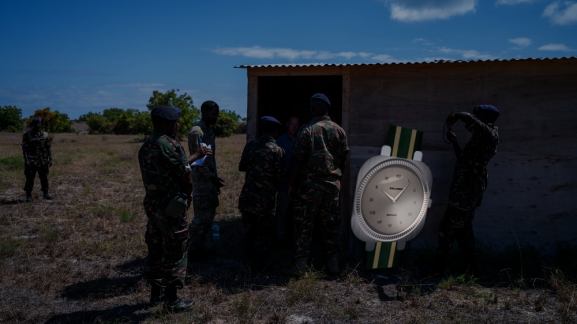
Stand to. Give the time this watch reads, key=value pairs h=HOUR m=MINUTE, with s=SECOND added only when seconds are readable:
h=10 m=6
